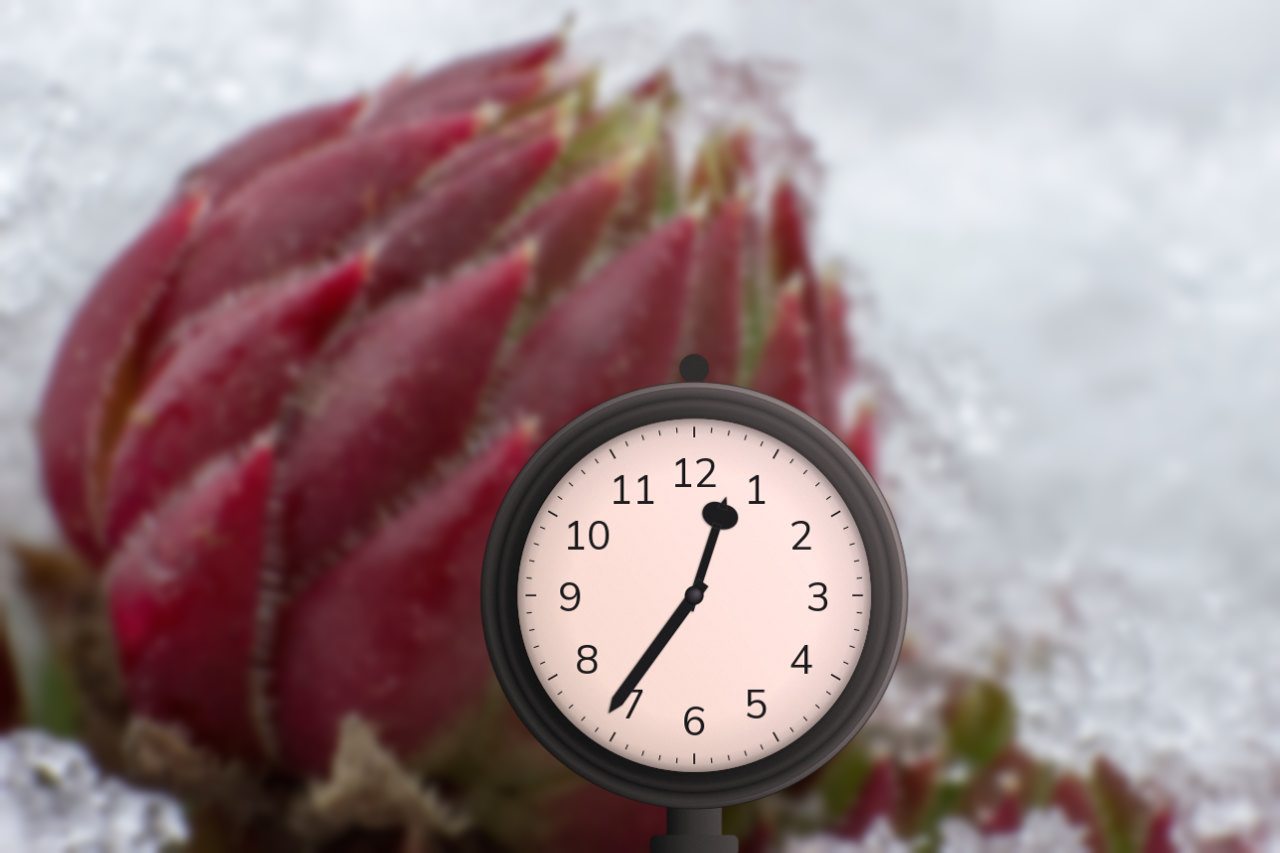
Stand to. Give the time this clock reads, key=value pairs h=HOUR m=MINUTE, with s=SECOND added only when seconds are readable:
h=12 m=36
